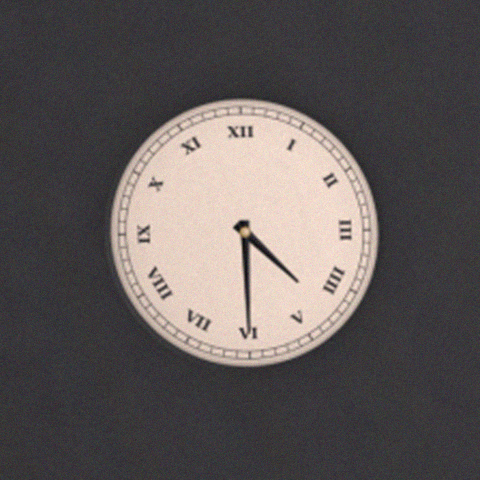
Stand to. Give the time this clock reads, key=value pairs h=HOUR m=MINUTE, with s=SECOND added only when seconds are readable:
h=4 m=30
